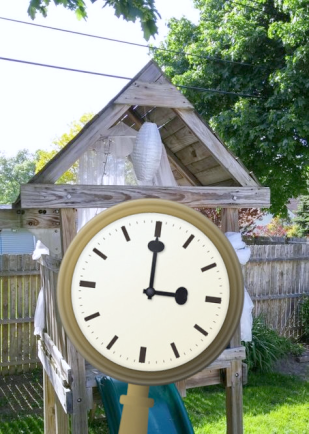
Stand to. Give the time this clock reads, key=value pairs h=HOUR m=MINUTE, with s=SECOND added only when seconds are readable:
h=3 m=0
